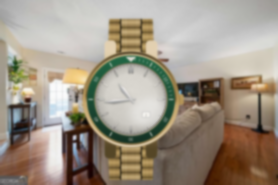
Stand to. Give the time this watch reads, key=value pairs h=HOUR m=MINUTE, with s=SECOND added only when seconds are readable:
h=10 m=44
